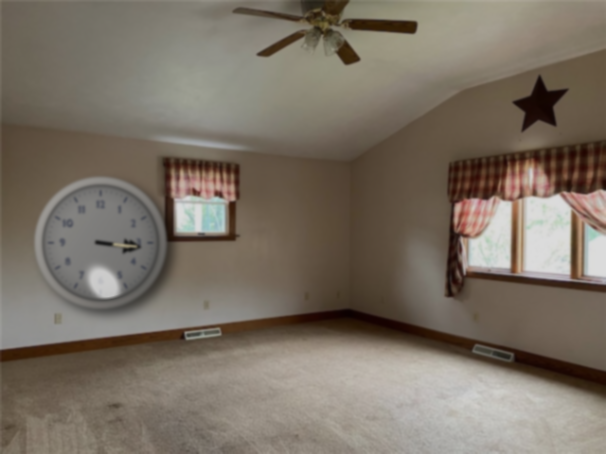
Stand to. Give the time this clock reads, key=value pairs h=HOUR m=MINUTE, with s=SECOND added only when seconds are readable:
h=3 m=16
